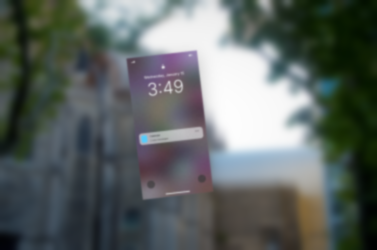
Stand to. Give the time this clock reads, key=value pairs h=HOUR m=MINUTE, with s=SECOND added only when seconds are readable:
h=3 m=49
